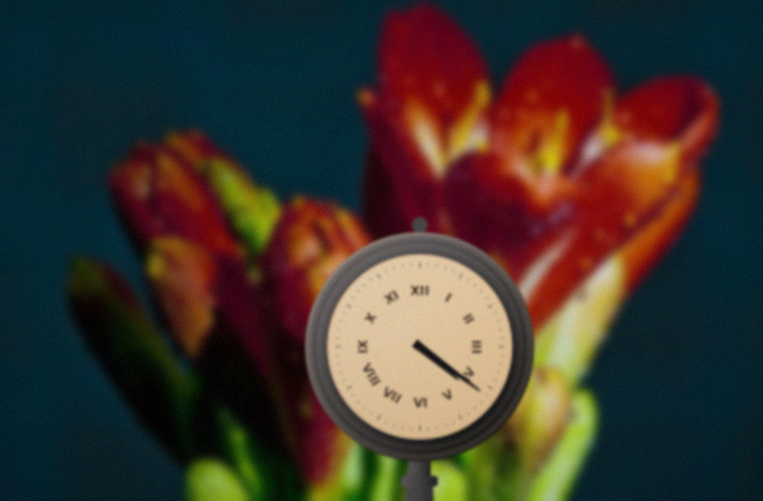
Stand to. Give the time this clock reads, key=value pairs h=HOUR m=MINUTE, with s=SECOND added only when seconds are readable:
h=4 m=21
